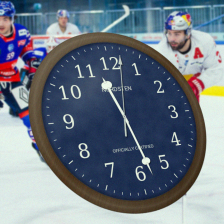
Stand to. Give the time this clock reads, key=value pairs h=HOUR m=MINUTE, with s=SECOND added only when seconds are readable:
h=11 m=28 s=2
